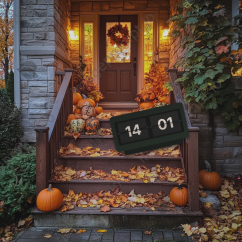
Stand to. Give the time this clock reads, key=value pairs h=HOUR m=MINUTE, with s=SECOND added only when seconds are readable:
h=14 m=1
